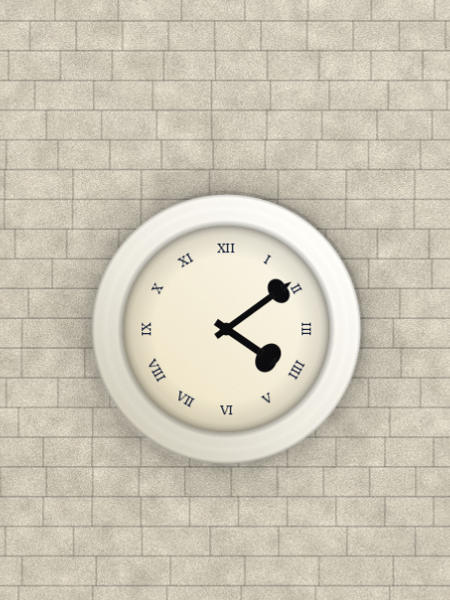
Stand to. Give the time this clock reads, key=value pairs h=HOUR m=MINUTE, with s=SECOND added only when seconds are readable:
h=4 m=9
